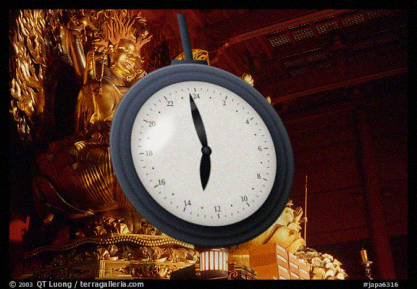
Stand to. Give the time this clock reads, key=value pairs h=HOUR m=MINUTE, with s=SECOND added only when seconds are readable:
h=12 m=59
